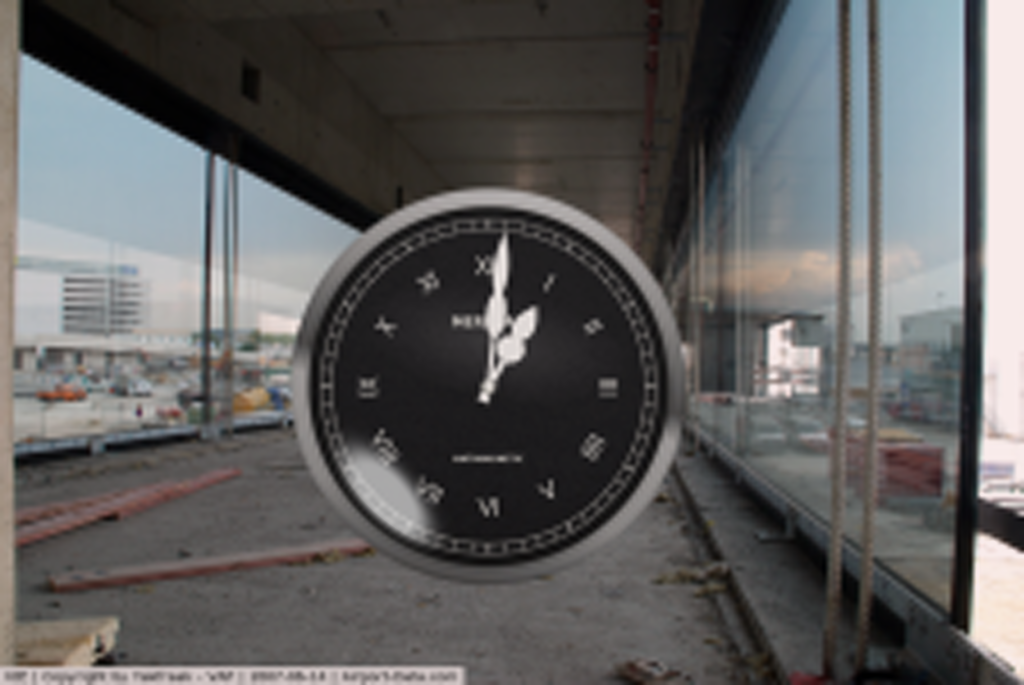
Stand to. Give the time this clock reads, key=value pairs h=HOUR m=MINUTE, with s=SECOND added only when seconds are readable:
h=1 m=1
